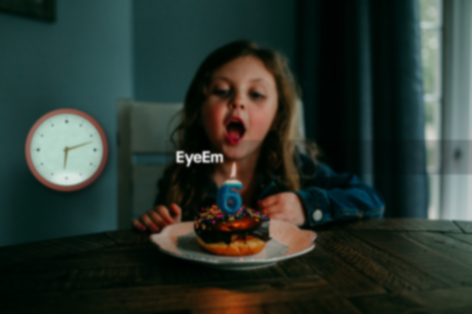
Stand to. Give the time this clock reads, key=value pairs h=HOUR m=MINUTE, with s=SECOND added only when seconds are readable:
h=6 m=12
